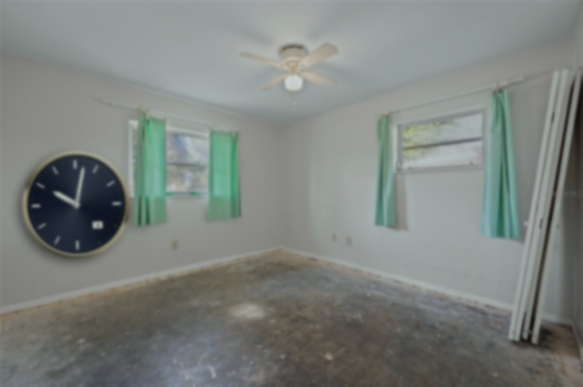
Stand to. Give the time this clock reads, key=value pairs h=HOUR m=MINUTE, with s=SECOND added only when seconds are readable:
h=10 m=2
